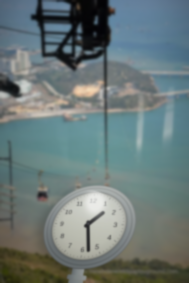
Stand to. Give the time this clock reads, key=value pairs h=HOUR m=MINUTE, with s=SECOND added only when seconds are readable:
h=1 m=28
